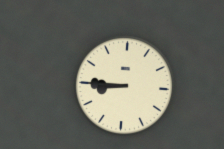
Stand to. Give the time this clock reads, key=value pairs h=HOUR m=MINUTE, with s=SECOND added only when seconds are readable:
h=8 m=45
